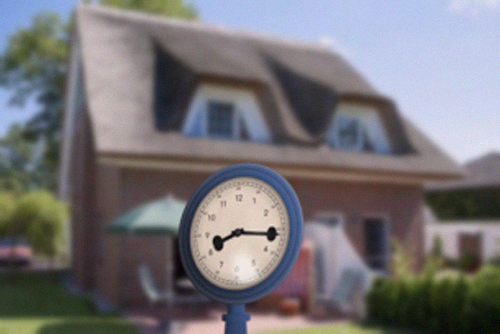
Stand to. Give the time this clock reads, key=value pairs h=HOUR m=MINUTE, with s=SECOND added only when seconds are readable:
h=8 m=16
